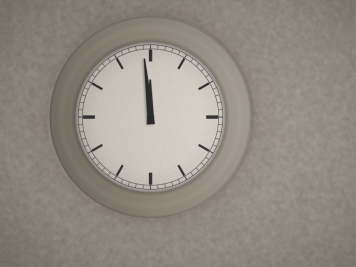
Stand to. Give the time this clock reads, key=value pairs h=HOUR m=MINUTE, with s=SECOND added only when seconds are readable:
h=11 m=59
